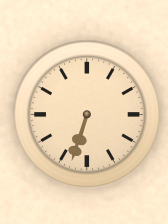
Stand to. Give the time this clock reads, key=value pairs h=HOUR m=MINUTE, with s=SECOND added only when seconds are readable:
h=6 m=33
